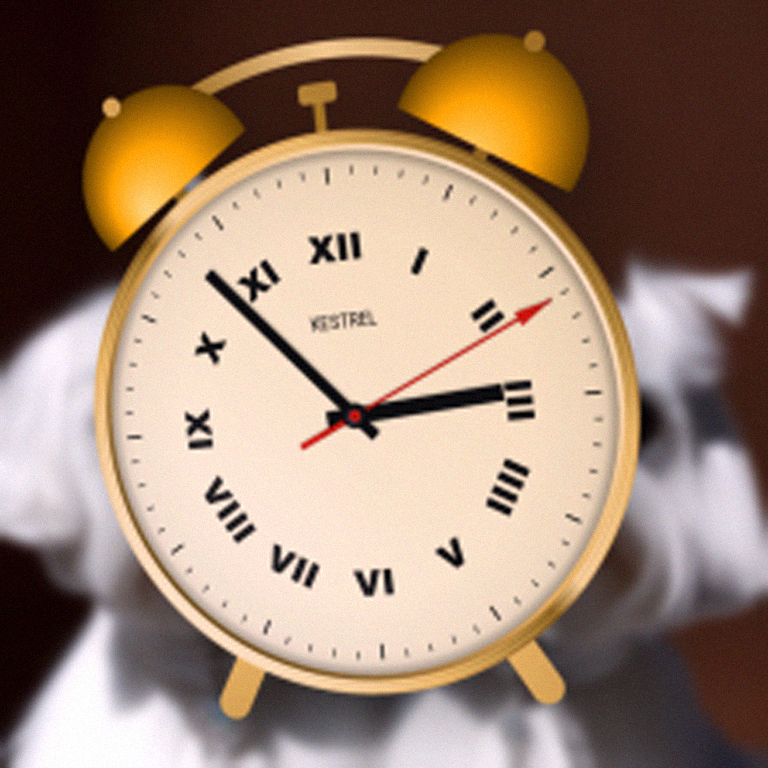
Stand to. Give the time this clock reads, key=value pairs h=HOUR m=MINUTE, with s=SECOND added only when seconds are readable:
h=2 m=53 s=11
